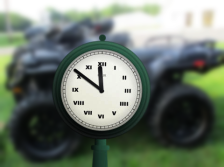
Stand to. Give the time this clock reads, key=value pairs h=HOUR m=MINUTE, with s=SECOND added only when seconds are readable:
h=11 m=51
